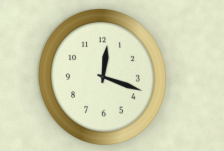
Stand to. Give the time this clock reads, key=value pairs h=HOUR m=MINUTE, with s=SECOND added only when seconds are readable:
h=12 m=18
